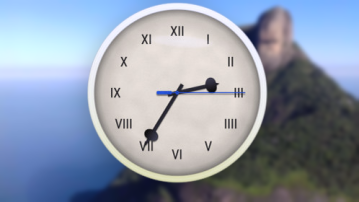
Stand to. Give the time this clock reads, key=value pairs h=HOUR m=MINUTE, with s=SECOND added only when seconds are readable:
h=2 m=35 s=15
